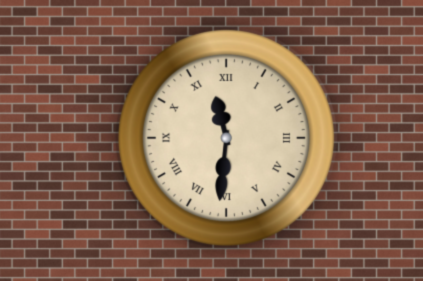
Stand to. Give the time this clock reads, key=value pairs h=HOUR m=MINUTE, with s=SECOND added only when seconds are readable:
h=11 m=31
